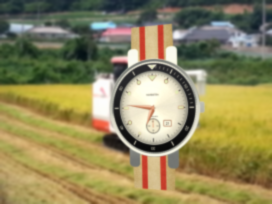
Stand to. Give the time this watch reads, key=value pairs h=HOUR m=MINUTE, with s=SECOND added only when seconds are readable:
h=6 m=46
